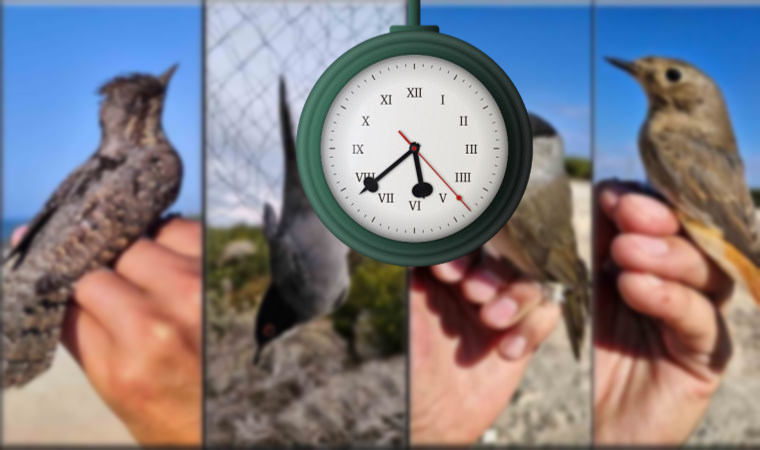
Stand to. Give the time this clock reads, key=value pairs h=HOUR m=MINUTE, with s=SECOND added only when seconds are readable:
h=5 m=38 s=23
